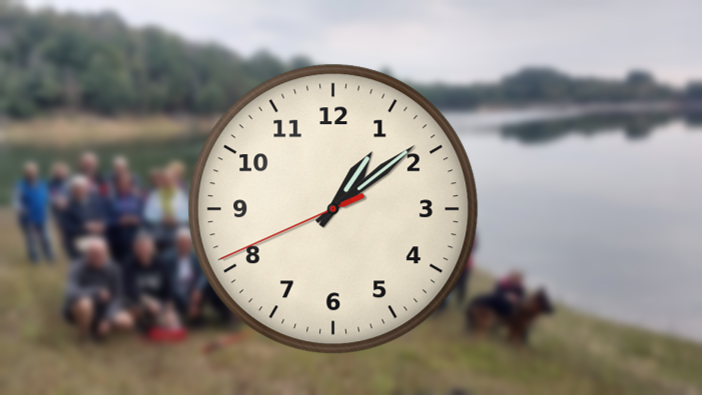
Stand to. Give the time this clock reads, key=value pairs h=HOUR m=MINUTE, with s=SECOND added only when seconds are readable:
h=1 m=8 s=41
